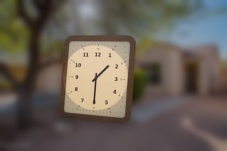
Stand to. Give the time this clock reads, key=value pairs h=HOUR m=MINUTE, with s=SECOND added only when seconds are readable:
h=1 m=30
